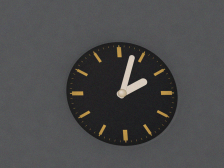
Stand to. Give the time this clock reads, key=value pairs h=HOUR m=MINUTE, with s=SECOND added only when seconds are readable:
h=2 m=3
